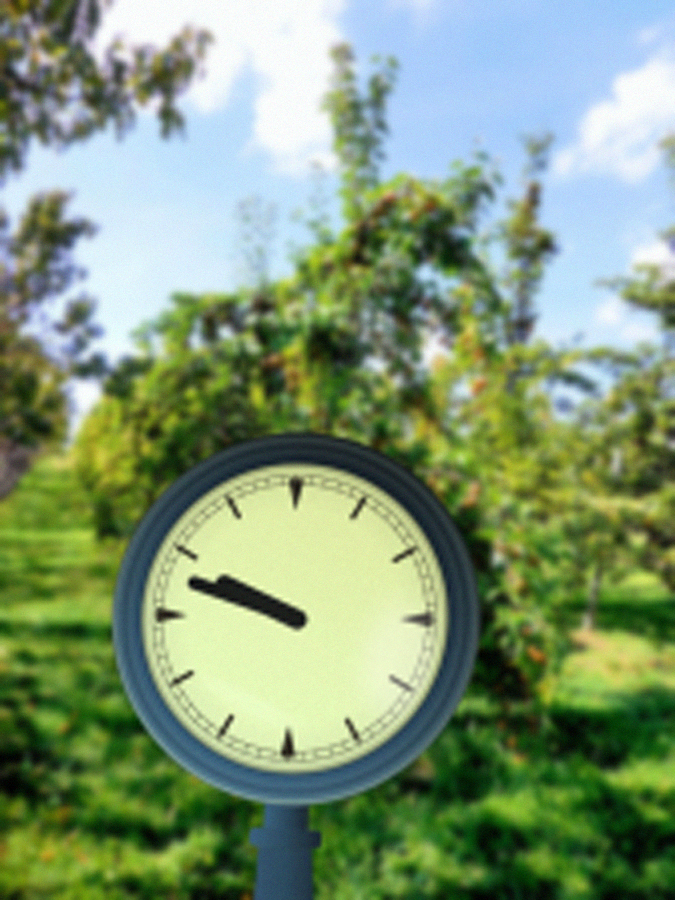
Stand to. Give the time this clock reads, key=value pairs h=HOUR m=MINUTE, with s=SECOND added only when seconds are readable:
h=9 m=48
